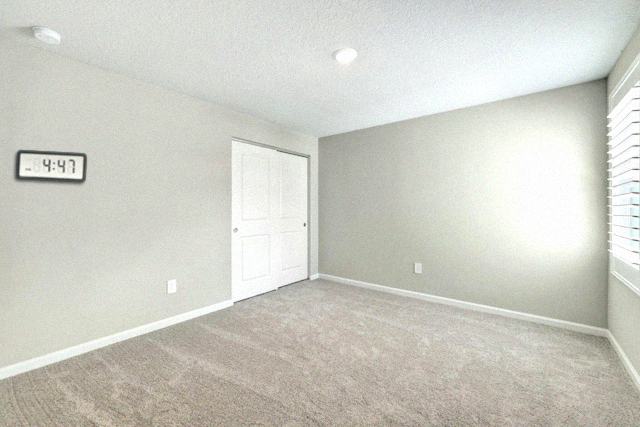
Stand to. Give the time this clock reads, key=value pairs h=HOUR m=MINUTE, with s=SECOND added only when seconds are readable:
h=4 m=47
